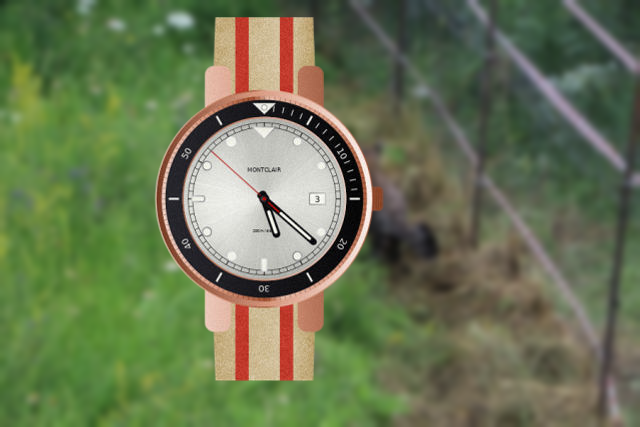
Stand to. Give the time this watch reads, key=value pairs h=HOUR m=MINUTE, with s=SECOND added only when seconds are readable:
h=5 m=21 s=52
